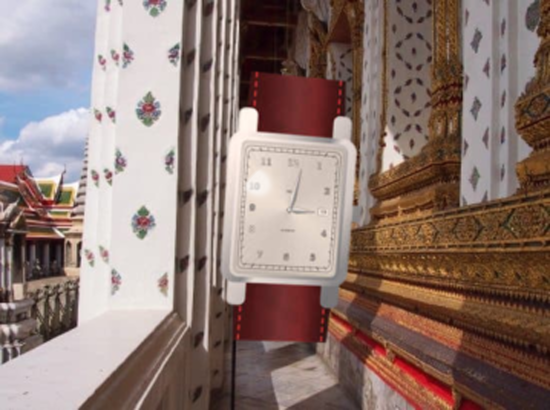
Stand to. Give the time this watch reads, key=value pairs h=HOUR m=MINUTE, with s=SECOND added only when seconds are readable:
h=3 m=2
